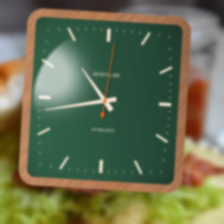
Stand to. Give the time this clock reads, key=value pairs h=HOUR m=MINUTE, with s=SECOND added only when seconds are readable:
h=10 m=43 s=1
